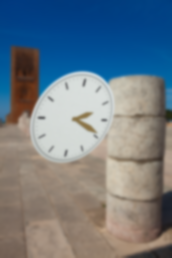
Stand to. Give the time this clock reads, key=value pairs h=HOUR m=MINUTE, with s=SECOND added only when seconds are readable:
h=2 m=19
